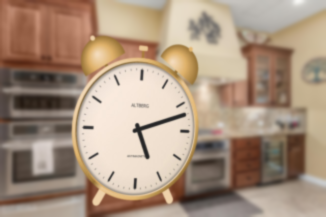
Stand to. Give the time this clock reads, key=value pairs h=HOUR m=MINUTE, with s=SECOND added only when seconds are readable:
h=5 m=12
